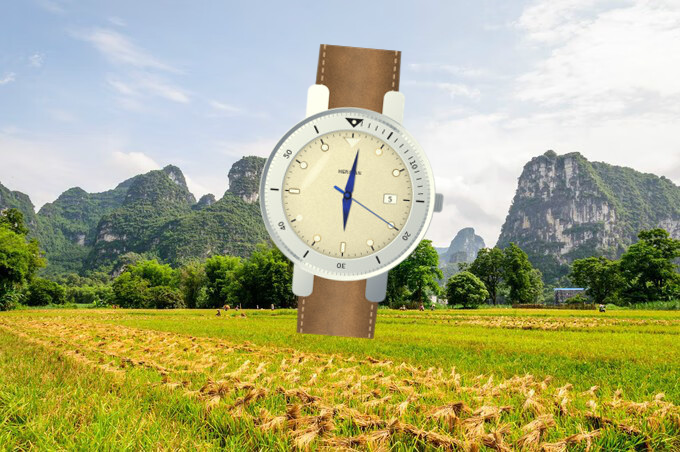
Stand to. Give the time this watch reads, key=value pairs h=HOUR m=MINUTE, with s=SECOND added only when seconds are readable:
h=6 m=1 s=20
